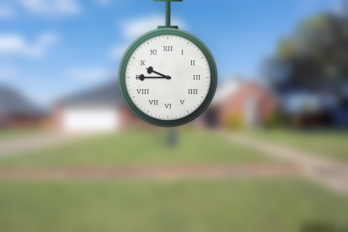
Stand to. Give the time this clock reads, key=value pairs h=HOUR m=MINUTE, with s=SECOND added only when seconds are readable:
h=9 m=45
